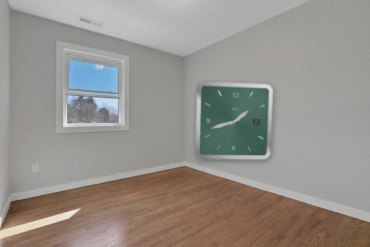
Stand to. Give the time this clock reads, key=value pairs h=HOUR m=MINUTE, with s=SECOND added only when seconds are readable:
h=1 m=42
